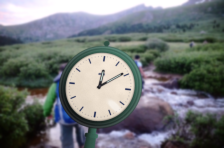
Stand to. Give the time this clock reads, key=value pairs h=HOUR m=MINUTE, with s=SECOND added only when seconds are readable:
h=12 m=9
